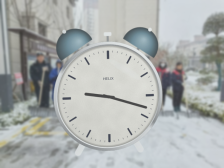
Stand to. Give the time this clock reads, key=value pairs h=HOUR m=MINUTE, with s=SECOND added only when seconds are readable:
h=9 m=18
